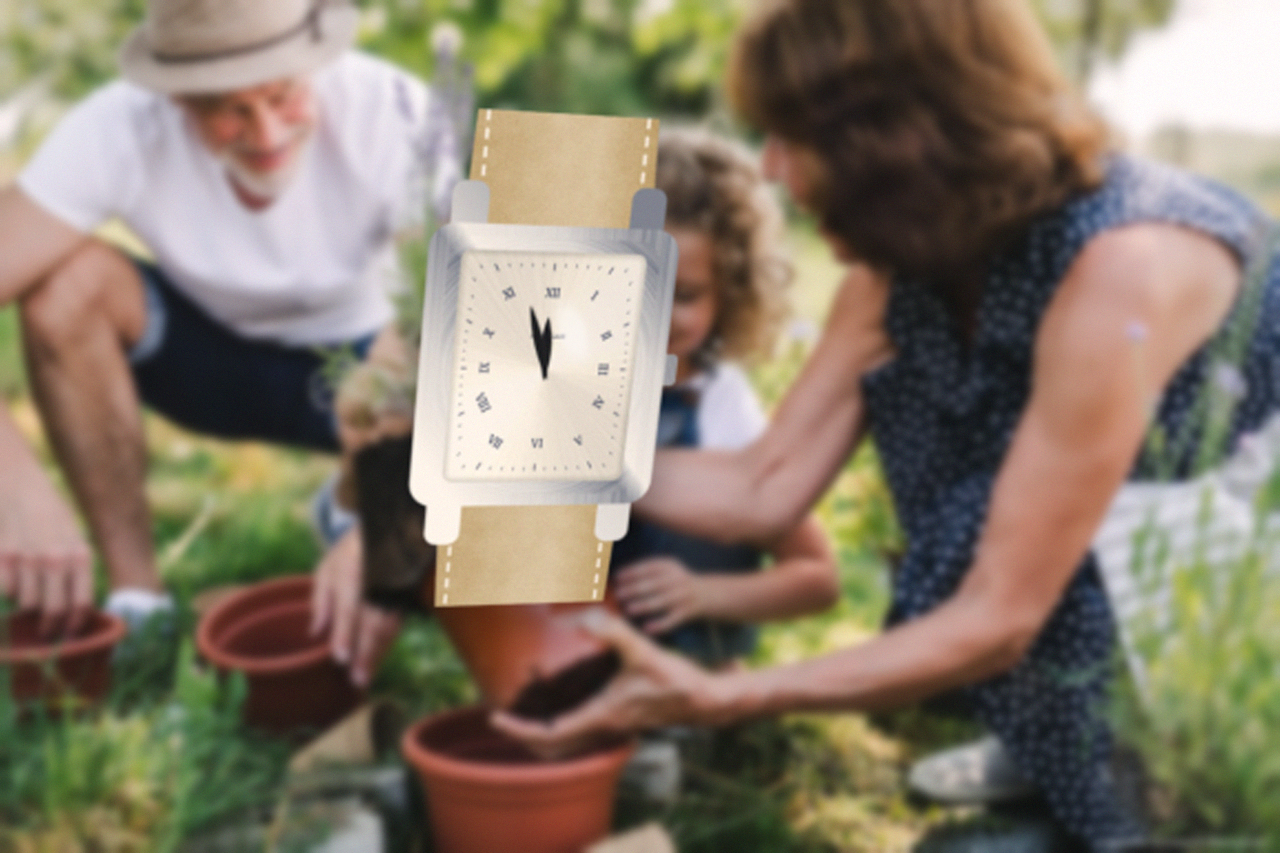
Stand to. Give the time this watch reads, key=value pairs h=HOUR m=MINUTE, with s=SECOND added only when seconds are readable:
h=11 m=57
